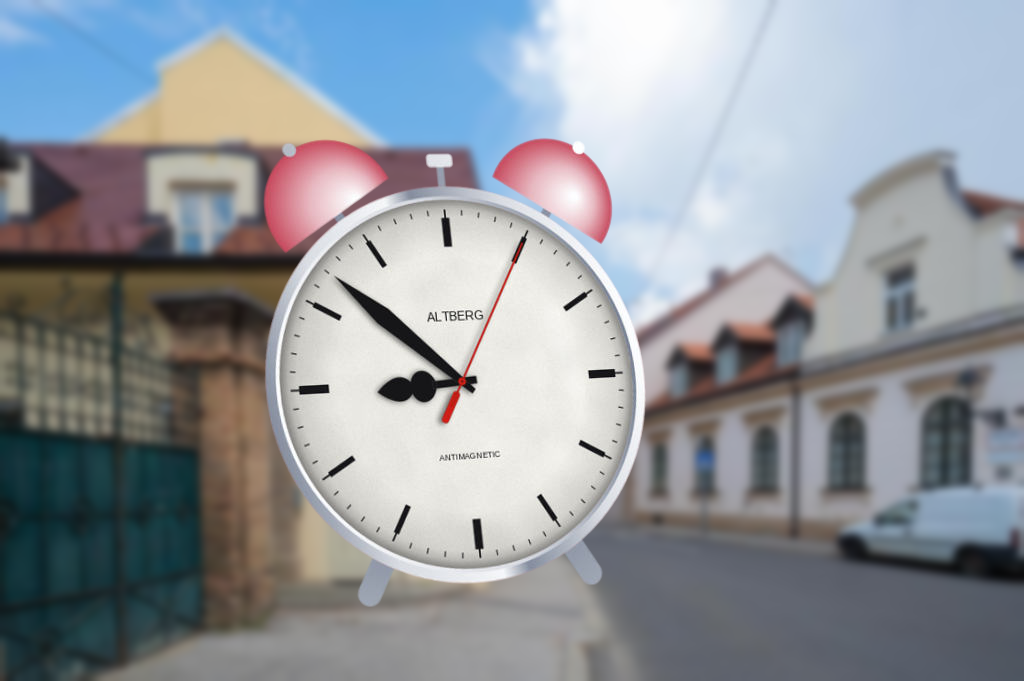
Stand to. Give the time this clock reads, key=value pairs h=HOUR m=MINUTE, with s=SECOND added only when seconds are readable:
h=8 m=52 s=5
